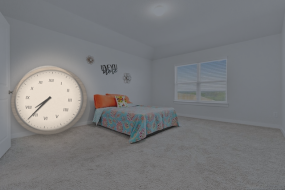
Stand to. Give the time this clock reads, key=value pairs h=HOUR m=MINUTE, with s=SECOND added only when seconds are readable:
h=7 m=36
